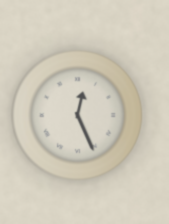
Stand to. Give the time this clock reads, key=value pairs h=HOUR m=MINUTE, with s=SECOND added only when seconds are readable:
h=12 m=26
